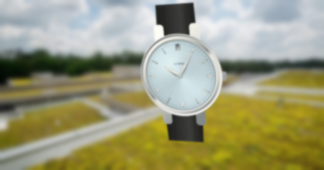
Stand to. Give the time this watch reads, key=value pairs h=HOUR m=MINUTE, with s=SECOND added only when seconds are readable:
h=10 m=5
